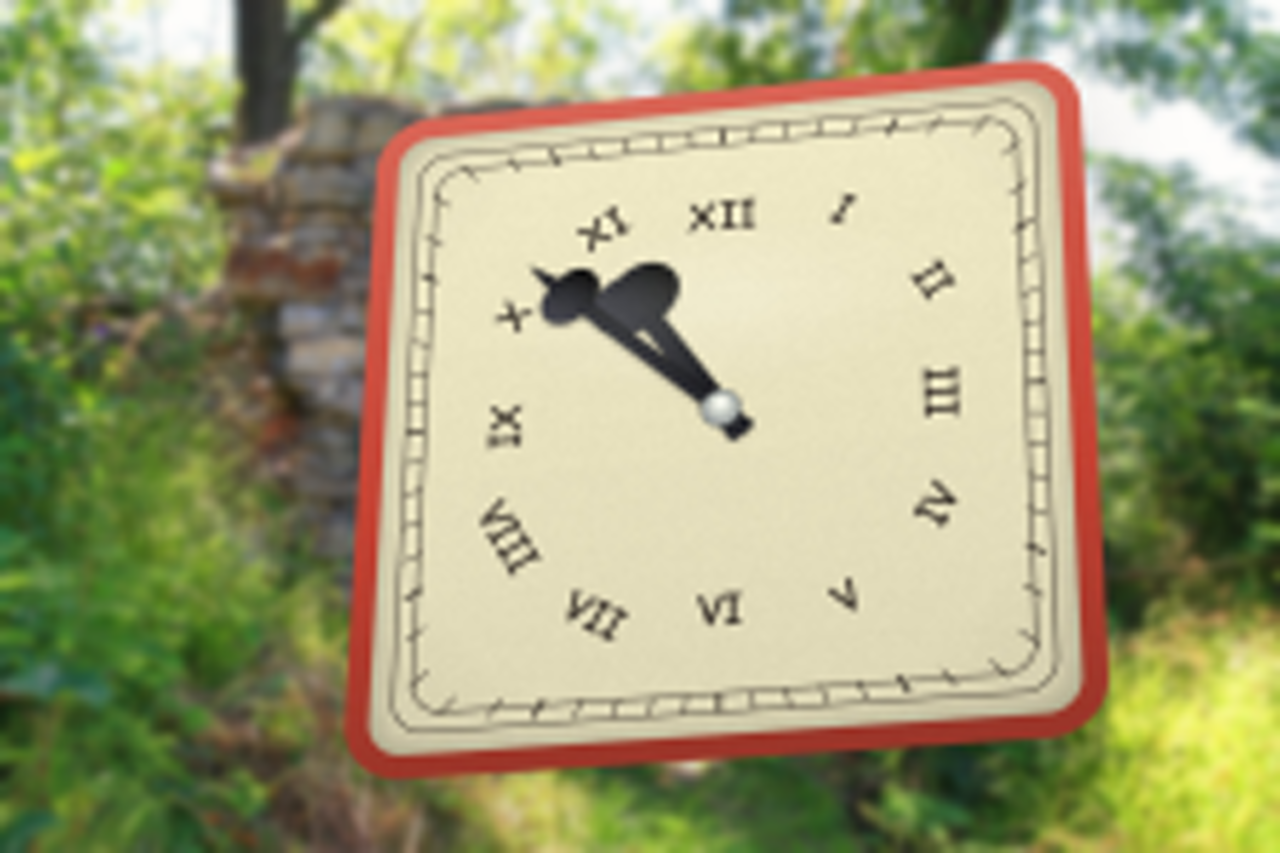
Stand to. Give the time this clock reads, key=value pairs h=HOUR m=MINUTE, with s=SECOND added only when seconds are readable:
h=10 m=52
